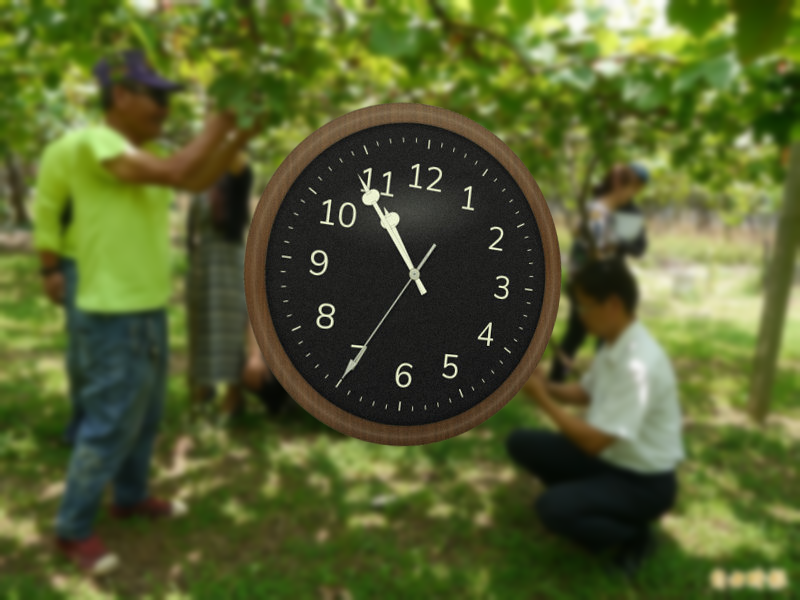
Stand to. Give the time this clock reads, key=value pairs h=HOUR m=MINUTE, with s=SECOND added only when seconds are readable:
h=10 m=53 s=35
